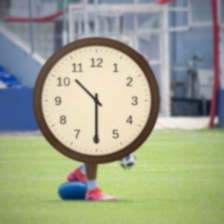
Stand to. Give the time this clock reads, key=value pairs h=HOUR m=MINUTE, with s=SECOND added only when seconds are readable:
h=10 m=30
